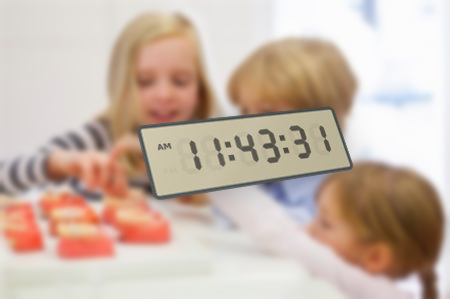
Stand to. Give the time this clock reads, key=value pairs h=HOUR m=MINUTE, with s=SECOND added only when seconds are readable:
h=11 m=43 s=31
